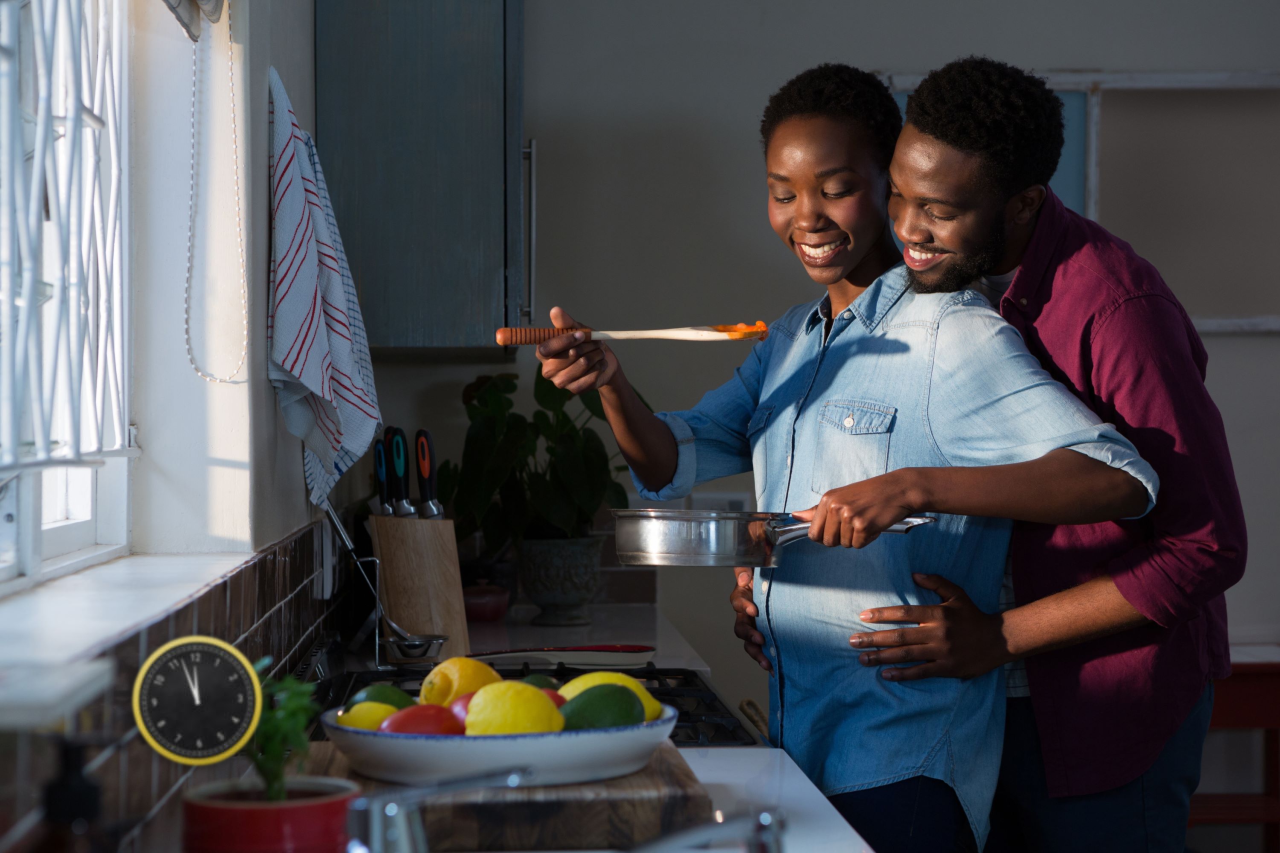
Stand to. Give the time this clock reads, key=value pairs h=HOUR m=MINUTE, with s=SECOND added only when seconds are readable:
h=11 m=57
